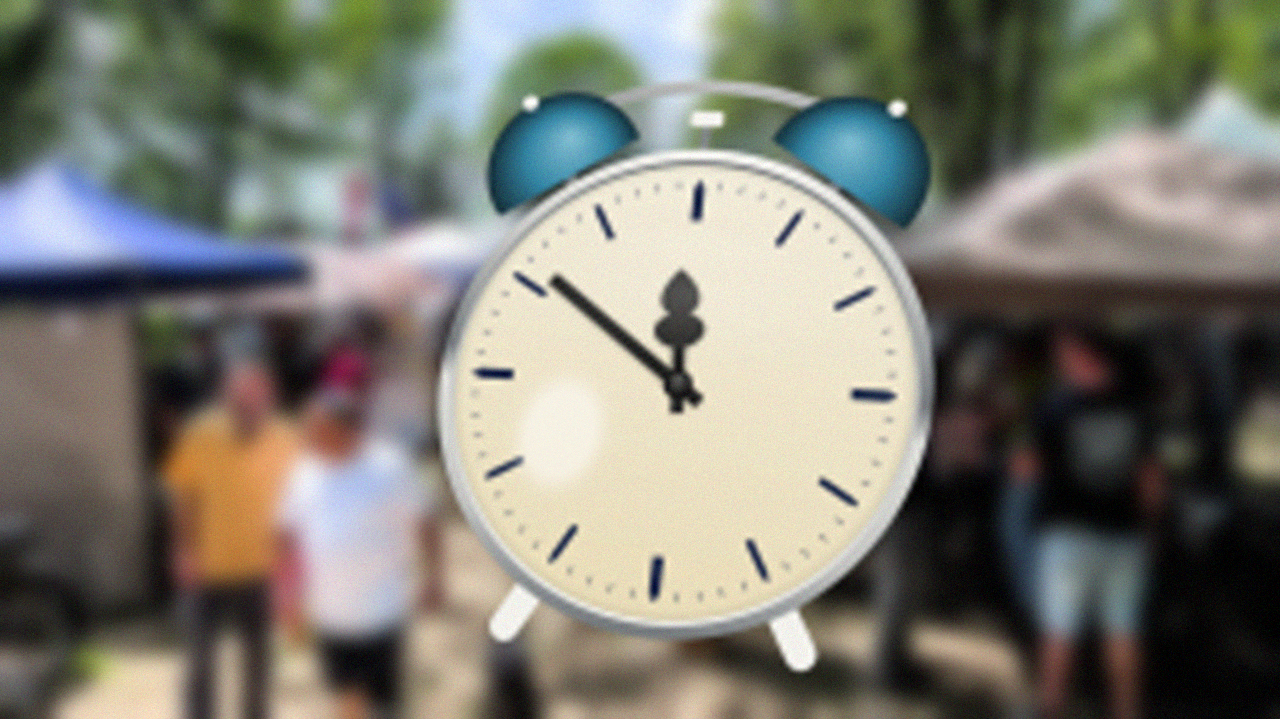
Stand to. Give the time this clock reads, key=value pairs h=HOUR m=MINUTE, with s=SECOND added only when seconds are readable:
h=11 m=51
